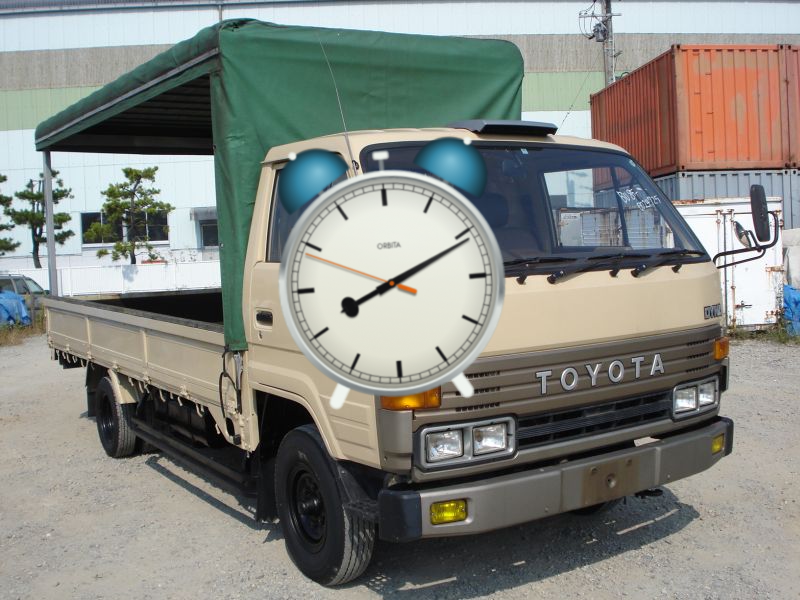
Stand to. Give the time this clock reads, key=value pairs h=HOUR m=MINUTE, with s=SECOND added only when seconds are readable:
h=8 m=10 s=49
